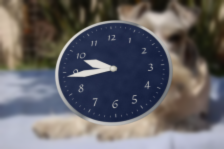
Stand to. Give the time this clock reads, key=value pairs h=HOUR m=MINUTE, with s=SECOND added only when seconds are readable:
h=9 m=44
